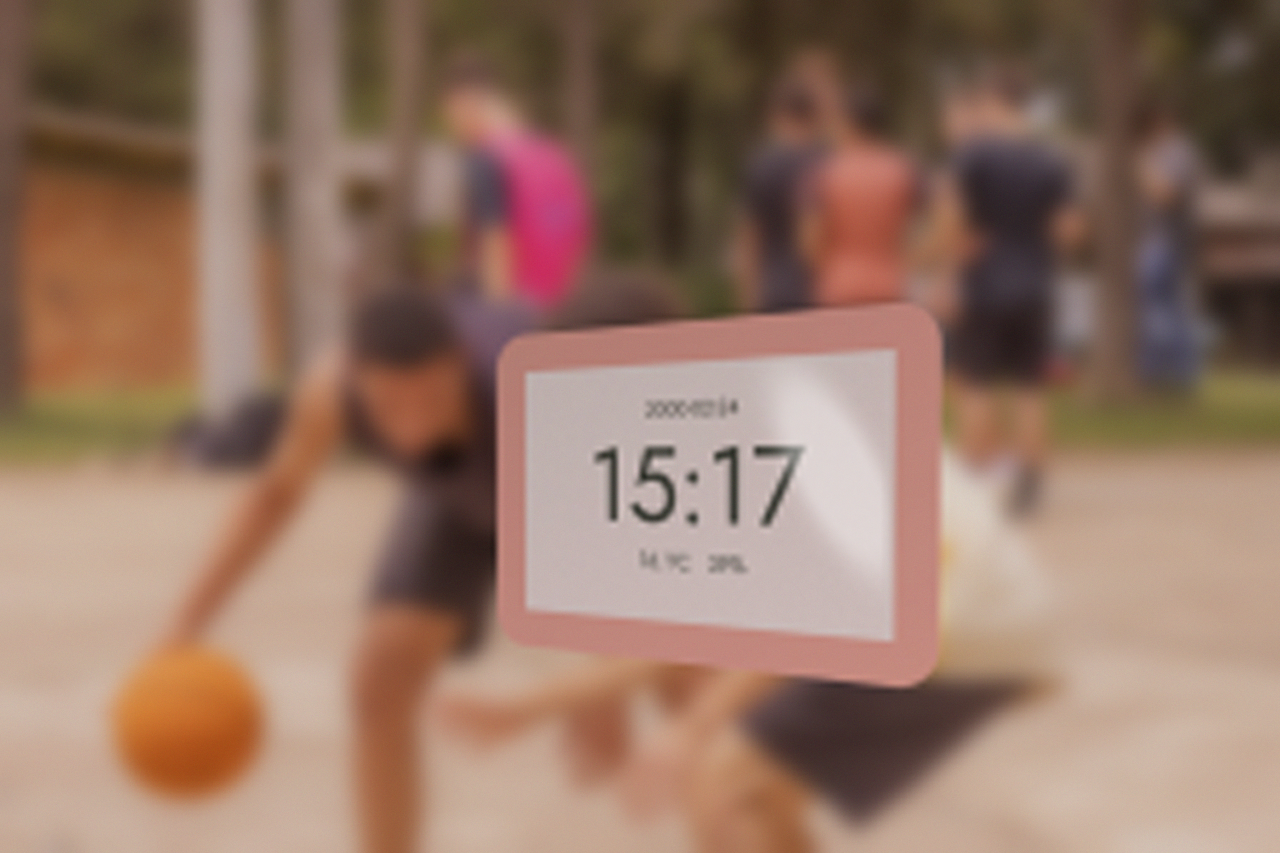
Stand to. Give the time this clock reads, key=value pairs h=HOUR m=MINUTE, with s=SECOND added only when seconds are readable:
h=15 m=17
